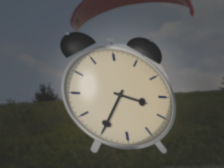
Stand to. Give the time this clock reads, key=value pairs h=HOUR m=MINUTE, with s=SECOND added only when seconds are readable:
h=3 m=35
